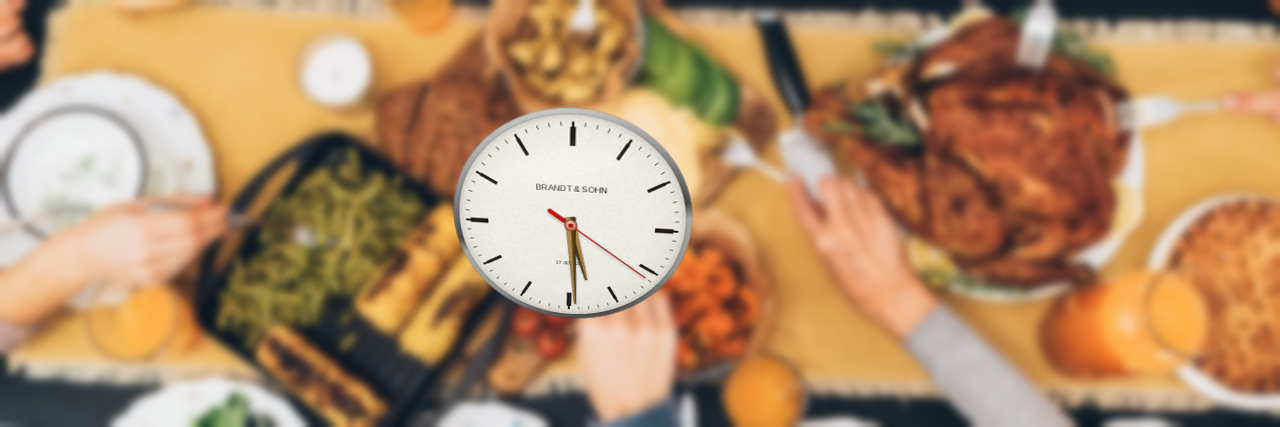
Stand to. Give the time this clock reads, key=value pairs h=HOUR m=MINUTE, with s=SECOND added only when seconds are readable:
h=5 m=29 s=21
